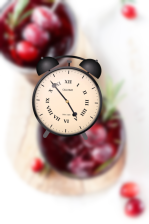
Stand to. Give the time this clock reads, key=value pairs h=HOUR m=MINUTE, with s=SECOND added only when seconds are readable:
h=4 m=53
